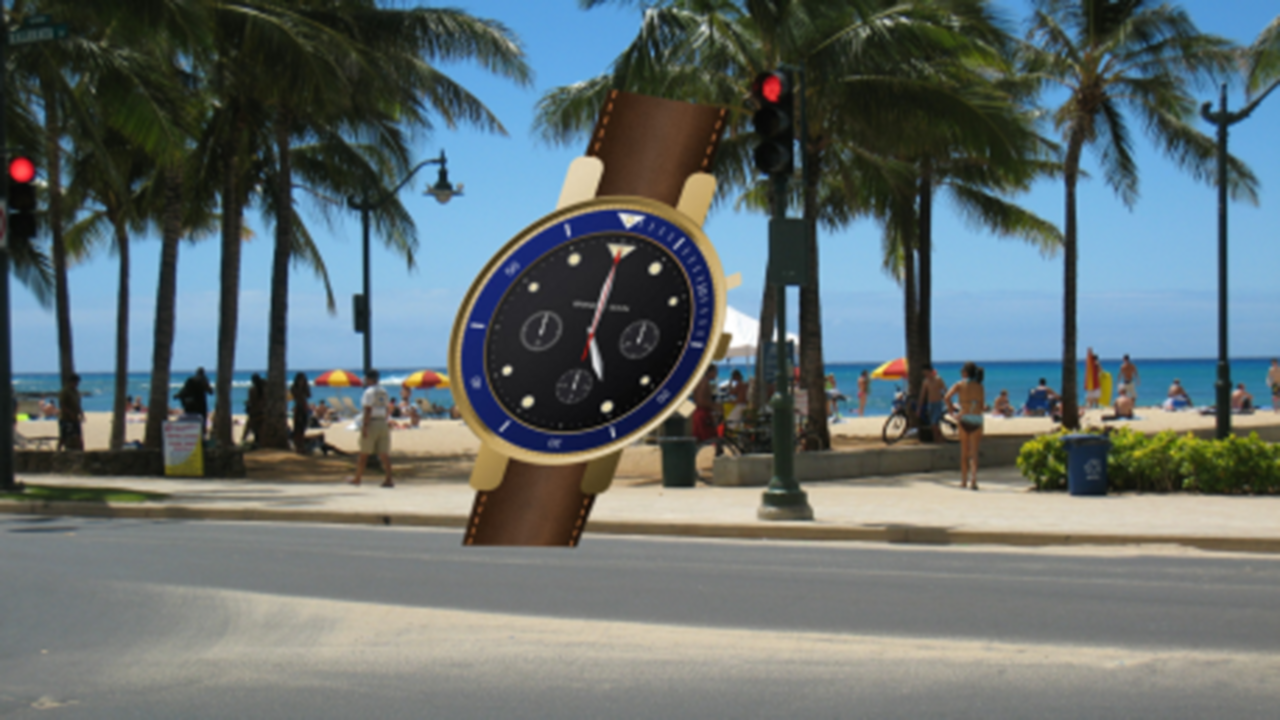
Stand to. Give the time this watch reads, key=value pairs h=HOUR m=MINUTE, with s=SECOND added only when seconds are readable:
h=5 m=0
